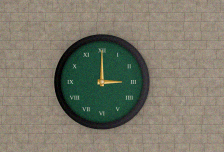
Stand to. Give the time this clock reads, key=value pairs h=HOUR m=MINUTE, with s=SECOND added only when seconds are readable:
h=3 m=0
